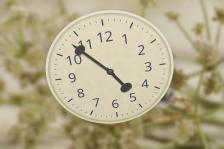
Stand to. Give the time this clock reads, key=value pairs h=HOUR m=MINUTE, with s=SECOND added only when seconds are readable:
h=4 m=53
